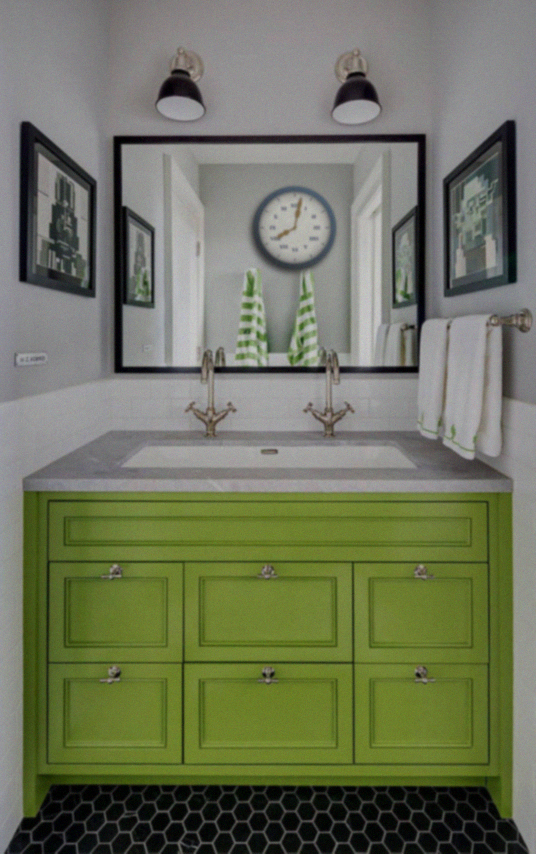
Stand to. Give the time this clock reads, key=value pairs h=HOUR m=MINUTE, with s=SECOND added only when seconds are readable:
h=8 m=2
